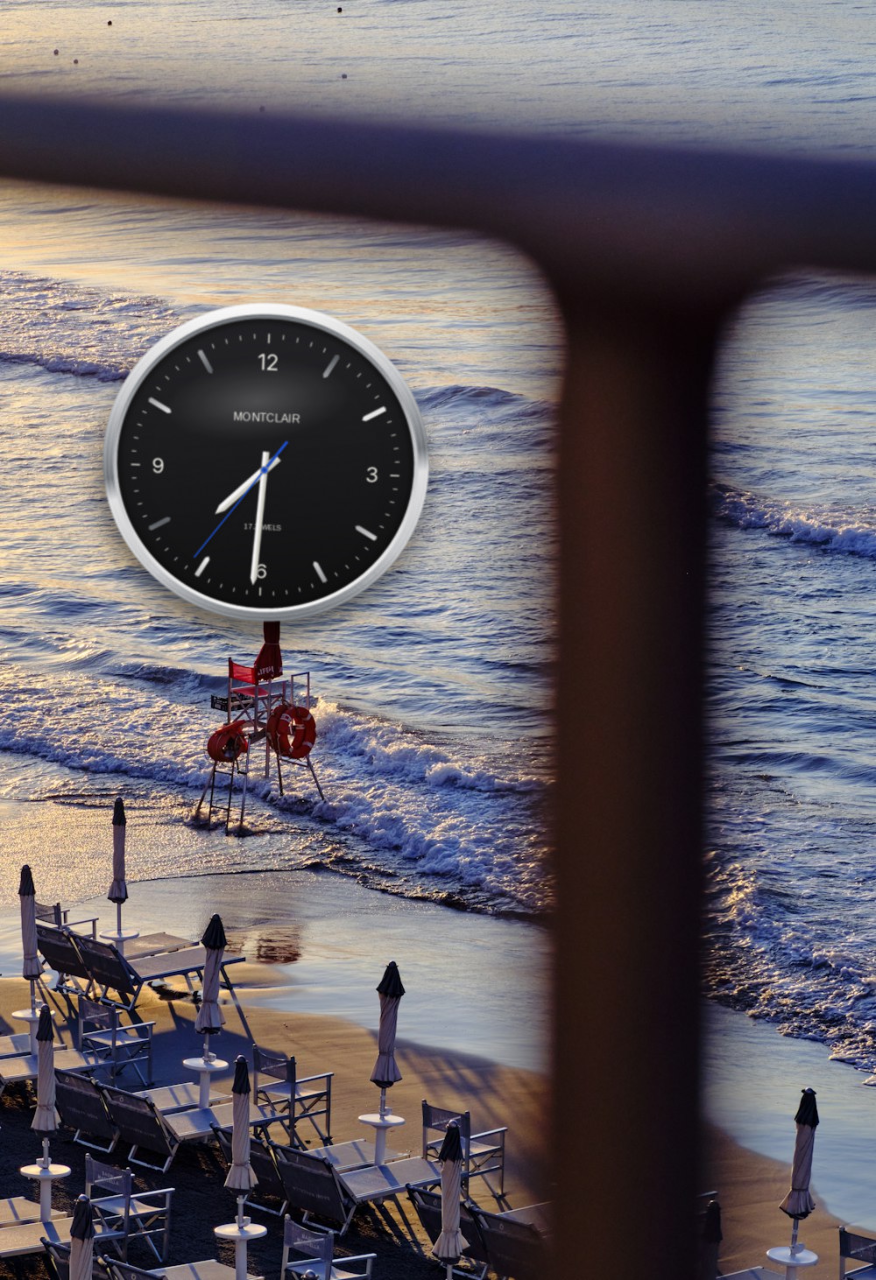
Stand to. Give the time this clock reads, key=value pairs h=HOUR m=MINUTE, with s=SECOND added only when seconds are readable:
h=7 m=30 s=36
